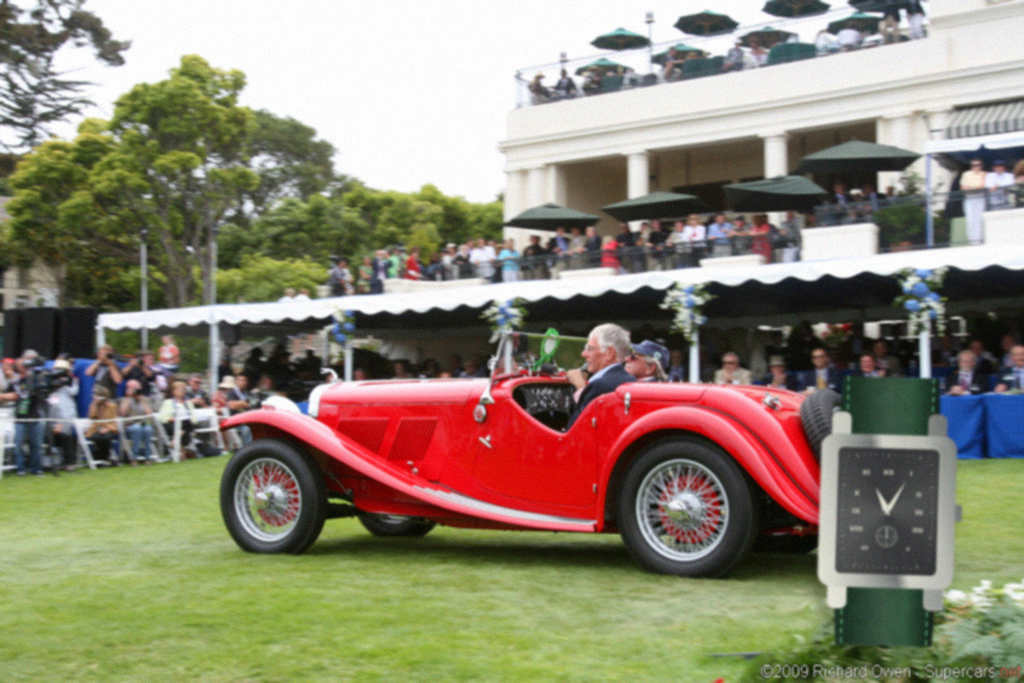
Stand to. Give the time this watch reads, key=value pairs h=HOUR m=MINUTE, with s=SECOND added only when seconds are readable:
h=11 m=5
